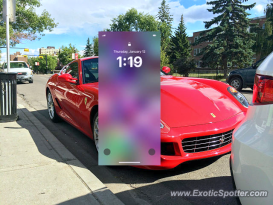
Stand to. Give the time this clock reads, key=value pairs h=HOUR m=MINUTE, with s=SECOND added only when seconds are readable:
h=1 m=19
